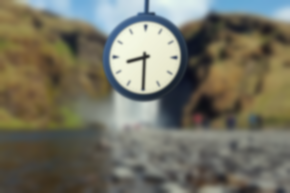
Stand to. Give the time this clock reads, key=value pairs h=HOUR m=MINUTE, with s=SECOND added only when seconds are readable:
h=8 m=30
